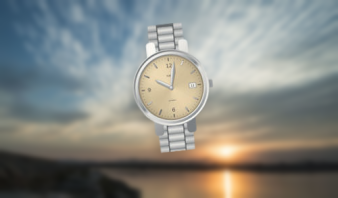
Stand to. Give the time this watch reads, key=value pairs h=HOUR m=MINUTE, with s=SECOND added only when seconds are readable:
h=10 m=2
